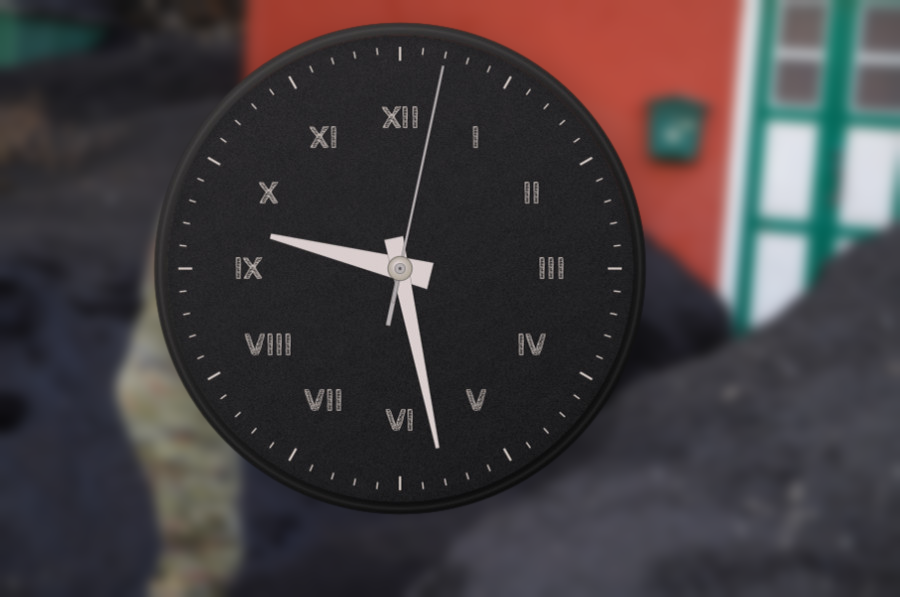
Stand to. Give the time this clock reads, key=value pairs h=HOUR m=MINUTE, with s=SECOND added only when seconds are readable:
h=9 m=28 s=2
